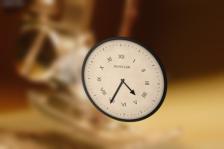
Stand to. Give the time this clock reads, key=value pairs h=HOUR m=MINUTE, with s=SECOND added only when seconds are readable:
h=4 m=35
